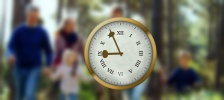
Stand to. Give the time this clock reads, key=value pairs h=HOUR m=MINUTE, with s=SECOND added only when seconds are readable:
h=8 m=56
